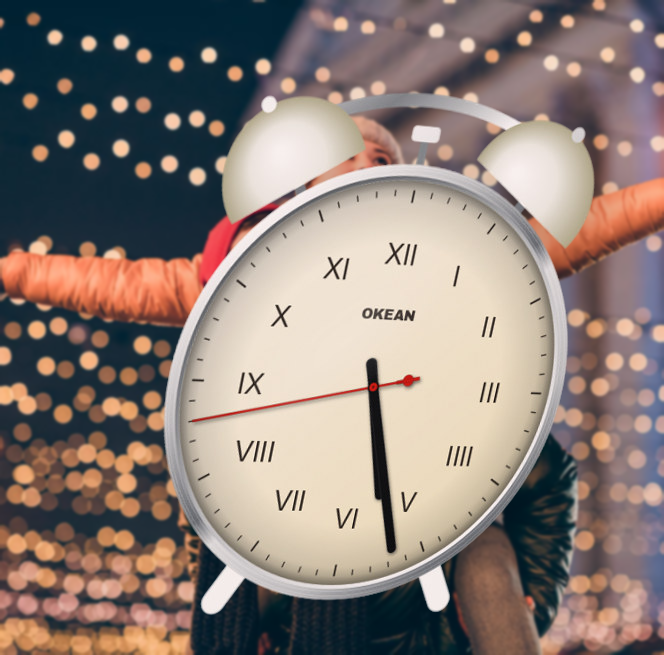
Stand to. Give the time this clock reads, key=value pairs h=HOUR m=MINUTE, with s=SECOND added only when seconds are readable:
h=5 m=26 s=43
